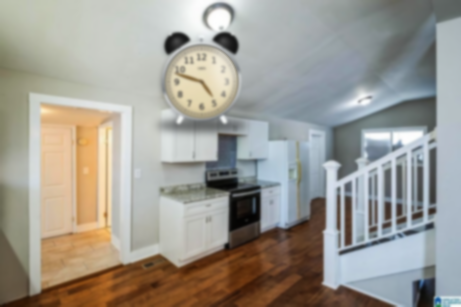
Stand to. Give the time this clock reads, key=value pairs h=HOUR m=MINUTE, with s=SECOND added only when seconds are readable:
h=4 m=48
